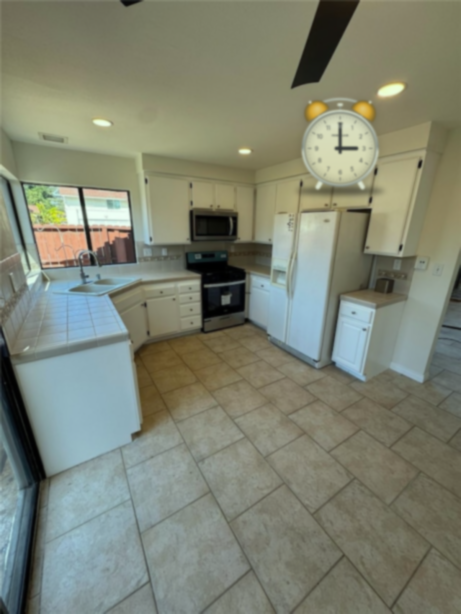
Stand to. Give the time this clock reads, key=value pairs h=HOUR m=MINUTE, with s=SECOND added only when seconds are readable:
h=3 m=0
